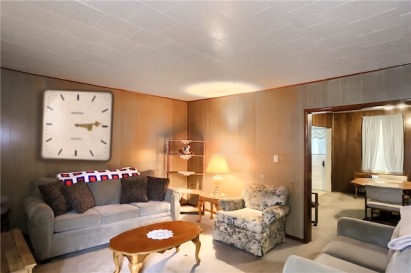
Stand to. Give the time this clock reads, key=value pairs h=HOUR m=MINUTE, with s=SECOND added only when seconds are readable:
h=3 m=14
